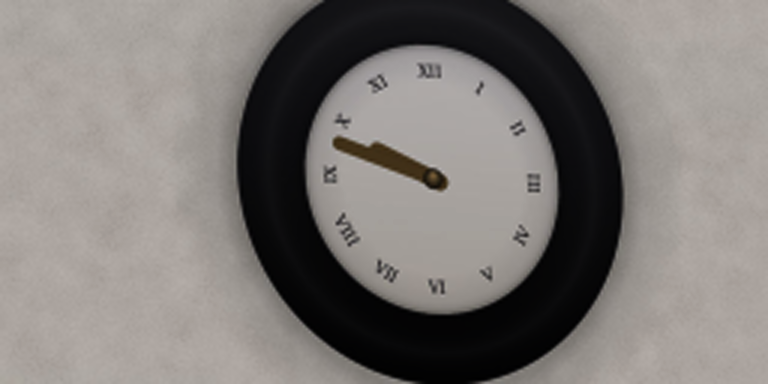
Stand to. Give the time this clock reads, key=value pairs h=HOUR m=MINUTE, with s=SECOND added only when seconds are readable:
h=9 m=48
